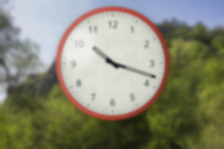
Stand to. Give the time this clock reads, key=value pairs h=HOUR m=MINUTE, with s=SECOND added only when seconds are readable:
h=10 m=18
